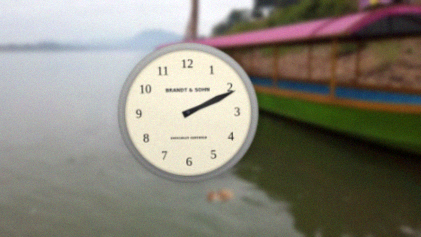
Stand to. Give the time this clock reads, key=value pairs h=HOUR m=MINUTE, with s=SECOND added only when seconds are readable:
h=2 m=11
